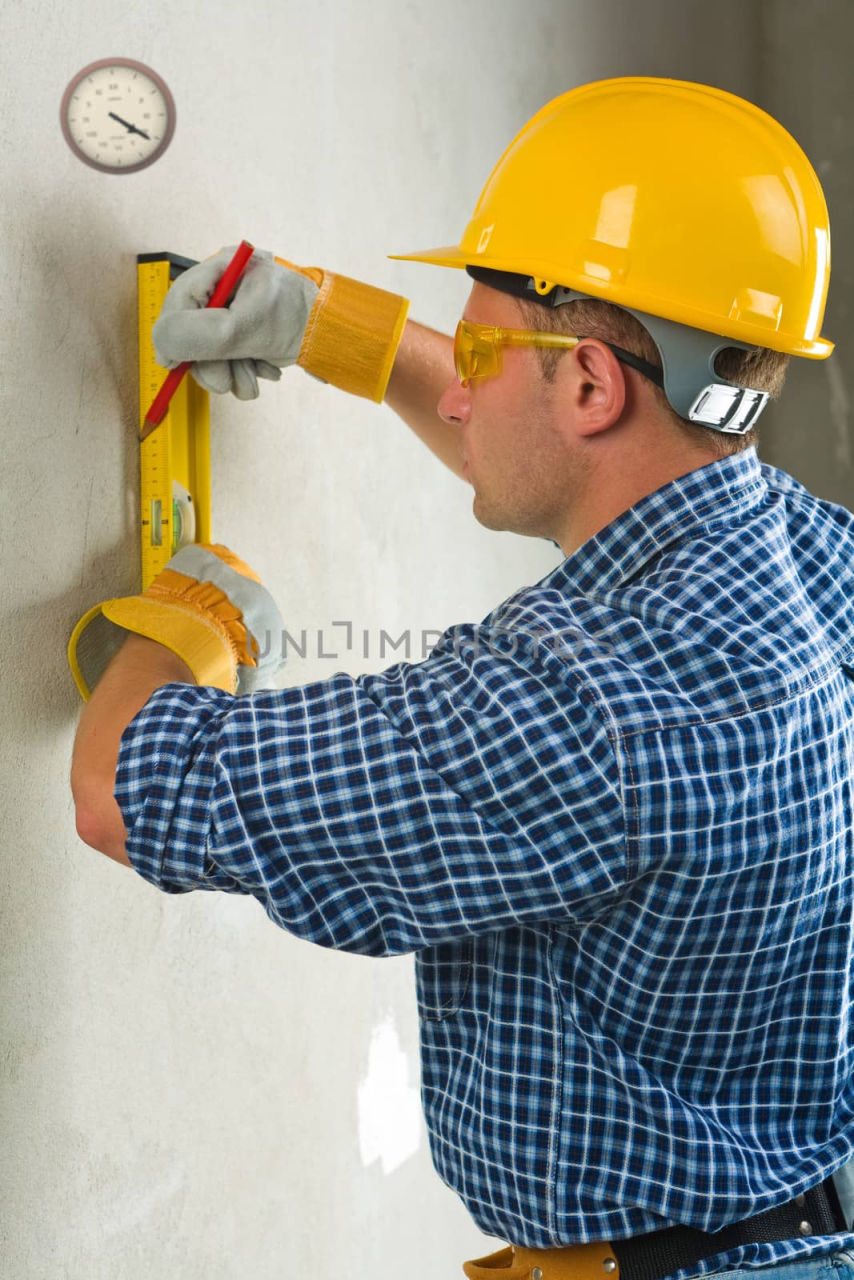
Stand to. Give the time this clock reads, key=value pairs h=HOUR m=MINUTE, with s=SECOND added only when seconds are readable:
h=4 m=21
